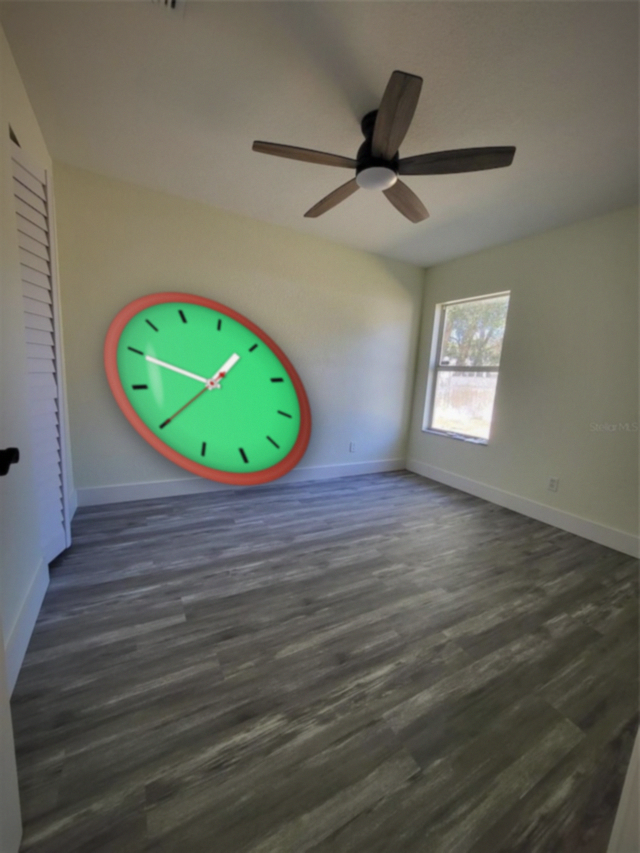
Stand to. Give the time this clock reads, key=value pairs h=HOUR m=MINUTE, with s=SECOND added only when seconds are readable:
h=1 m=49 s=40
